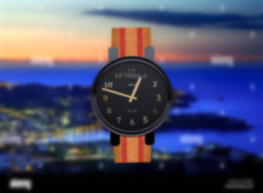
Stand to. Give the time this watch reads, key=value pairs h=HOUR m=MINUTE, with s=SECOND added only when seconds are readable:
h=12 m=48
